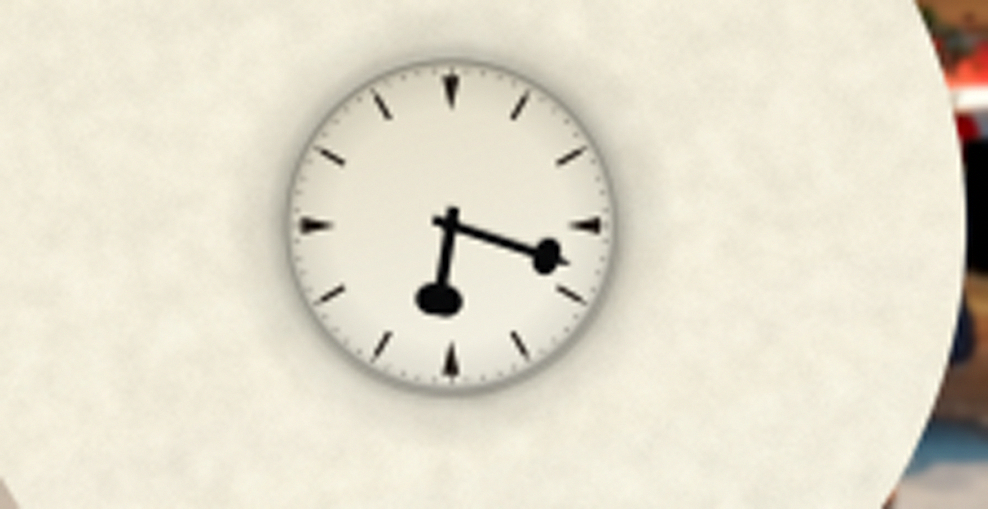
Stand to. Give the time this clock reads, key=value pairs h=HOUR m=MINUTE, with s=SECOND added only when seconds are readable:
h=6 m=18
